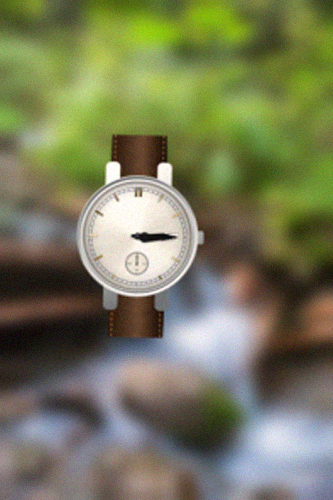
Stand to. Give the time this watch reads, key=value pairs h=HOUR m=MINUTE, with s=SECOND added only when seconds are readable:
h=3 m=15
